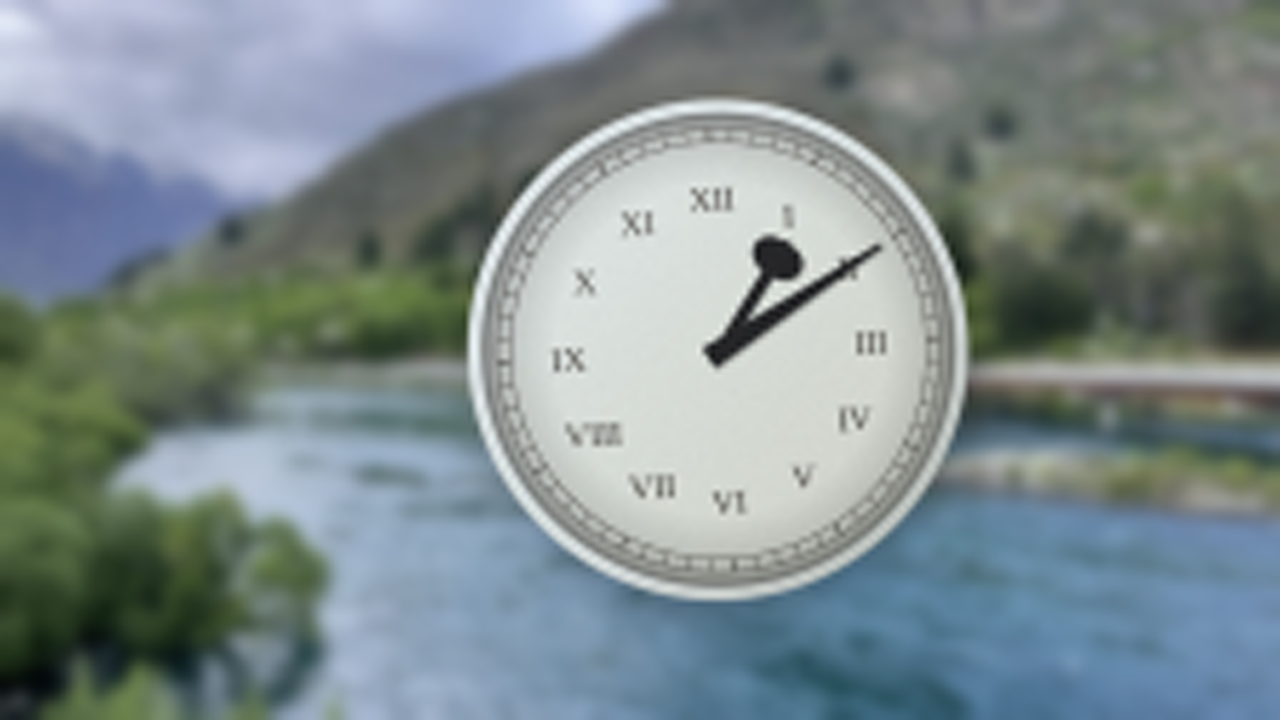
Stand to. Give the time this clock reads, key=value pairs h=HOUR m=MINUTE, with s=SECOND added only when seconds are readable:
h=1 m=10
